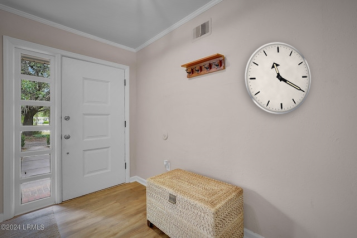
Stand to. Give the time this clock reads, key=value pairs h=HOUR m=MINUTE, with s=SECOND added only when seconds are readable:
h=11 m=20
